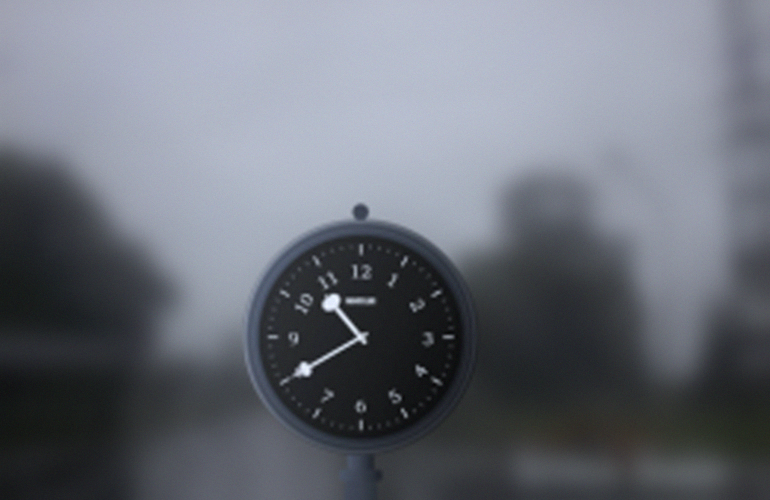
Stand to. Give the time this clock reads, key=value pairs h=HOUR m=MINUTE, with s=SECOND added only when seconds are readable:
h=10 m=40
